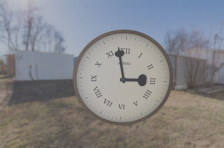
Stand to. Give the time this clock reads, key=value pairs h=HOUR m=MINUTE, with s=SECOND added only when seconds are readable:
h=2 m=58
